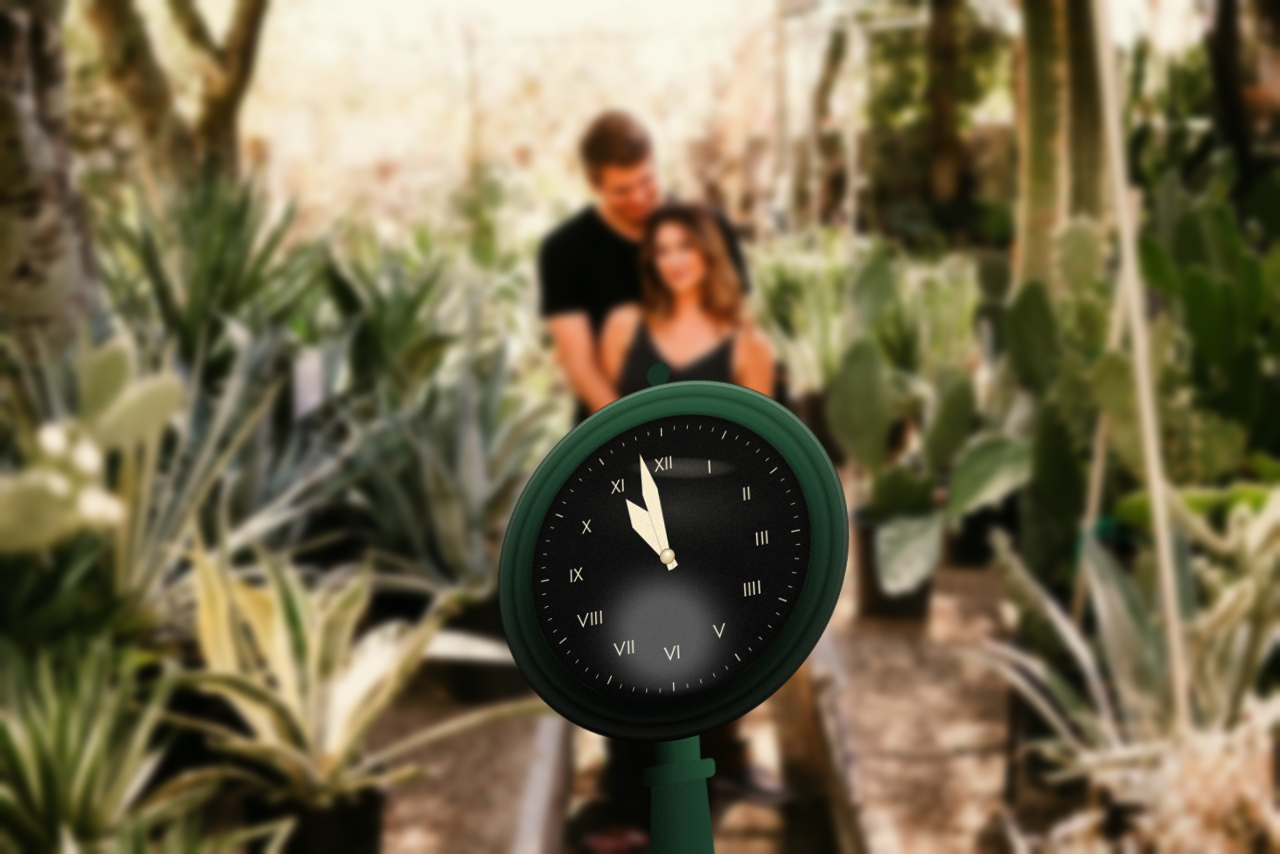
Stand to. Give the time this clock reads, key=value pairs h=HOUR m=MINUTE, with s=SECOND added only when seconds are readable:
h=10 m=58
